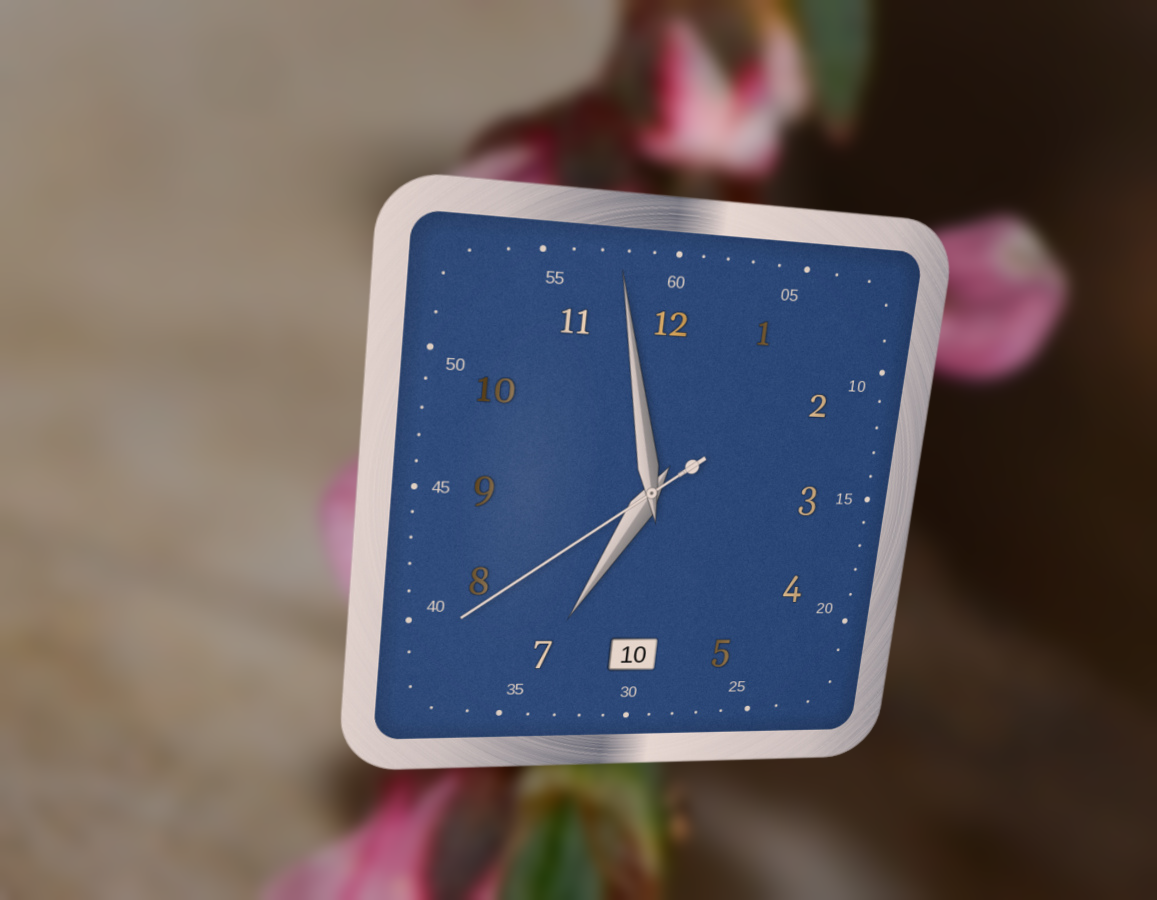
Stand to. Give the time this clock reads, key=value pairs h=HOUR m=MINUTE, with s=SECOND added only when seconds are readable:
h=6 m=57 s=39
